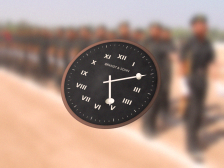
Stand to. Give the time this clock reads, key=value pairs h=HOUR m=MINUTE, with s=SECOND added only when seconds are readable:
h=5 m=10
